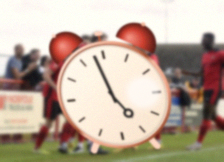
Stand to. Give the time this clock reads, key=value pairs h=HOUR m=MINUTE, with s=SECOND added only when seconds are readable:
h=4 m=58
